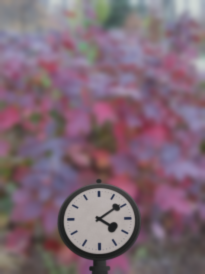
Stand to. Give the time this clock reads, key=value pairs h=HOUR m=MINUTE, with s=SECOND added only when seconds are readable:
h=4 m=9
